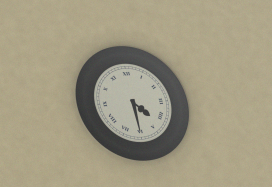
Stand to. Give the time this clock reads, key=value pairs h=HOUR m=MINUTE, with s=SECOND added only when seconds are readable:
h=4 m=30
